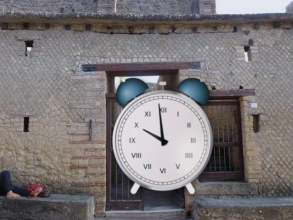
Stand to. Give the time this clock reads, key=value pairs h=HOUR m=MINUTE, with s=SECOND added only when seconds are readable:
h=9 m=59
